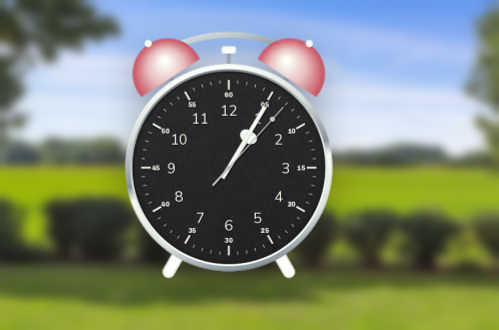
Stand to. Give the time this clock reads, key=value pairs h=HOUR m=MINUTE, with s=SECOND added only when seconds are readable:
h=1 m=5 s=7
